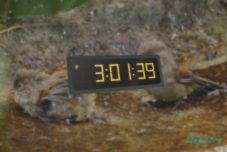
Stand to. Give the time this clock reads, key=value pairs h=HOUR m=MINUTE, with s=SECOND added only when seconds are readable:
h=3 m=1 s=39
